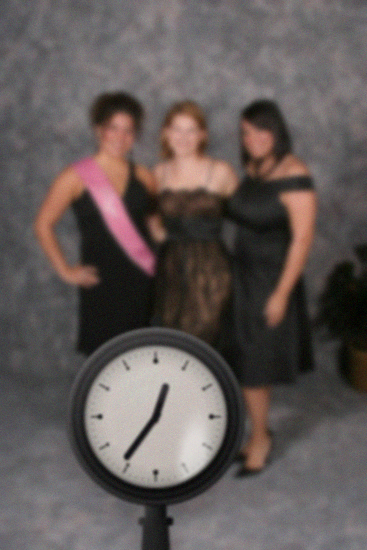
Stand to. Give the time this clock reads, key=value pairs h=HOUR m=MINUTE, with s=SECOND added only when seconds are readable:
h=12 m=36
